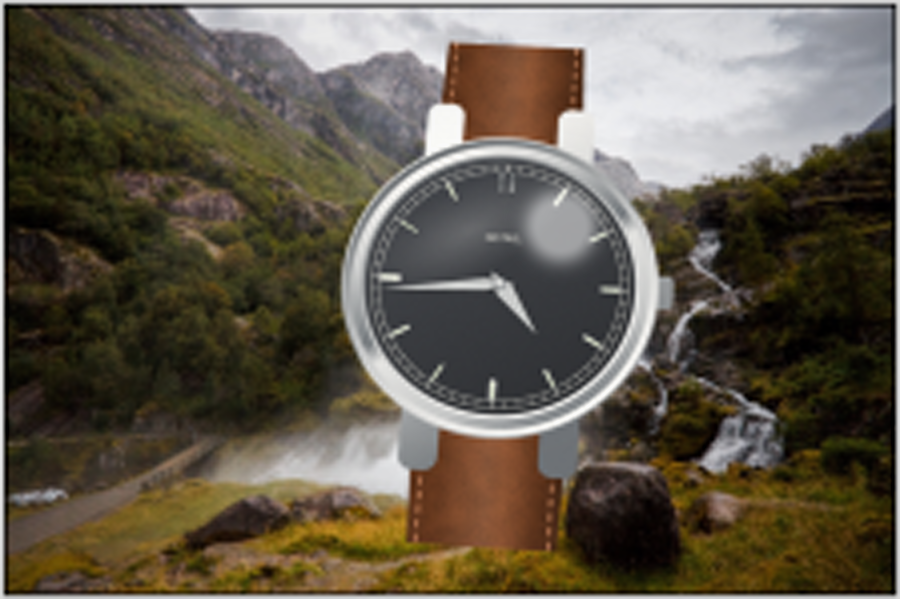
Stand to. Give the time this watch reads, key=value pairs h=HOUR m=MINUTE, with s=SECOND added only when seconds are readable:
h=4 m=44
